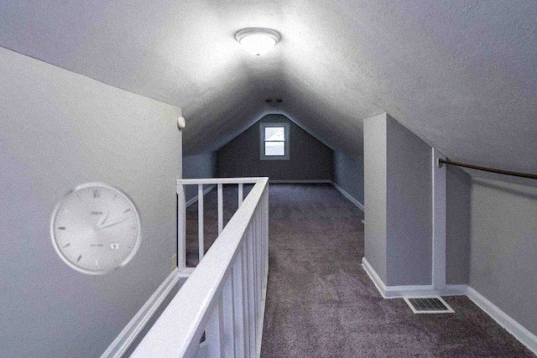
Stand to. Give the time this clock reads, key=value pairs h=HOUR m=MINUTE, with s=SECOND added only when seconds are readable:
h=1 m=12
